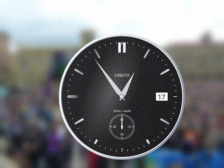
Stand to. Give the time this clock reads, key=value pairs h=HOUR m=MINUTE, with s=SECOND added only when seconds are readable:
h=12 m=54
